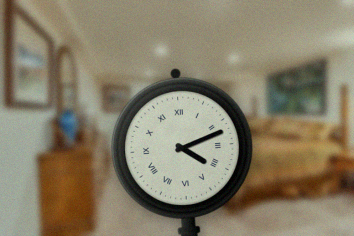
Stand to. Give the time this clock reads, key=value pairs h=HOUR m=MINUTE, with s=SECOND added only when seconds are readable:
h=4 m=12
